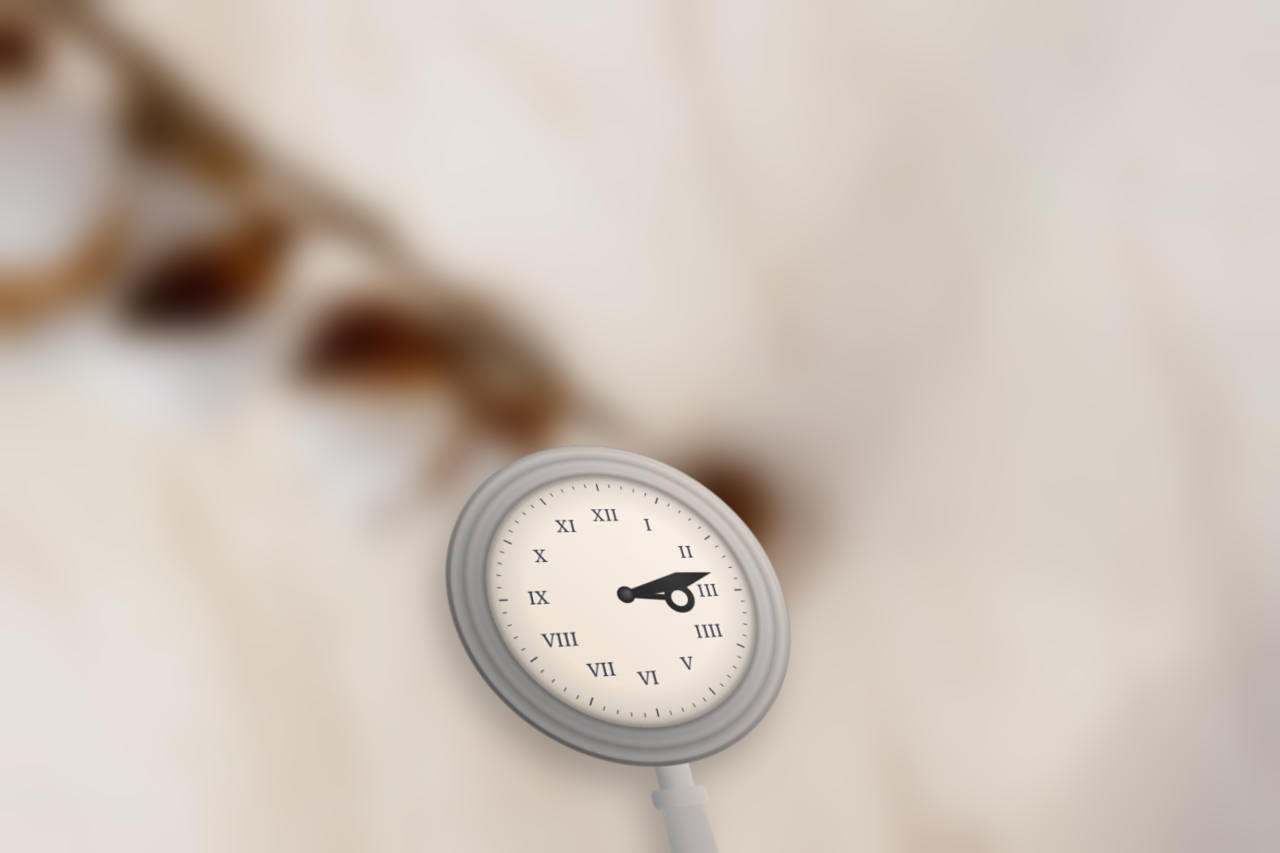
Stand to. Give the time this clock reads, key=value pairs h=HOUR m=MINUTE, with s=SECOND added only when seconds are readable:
h=3 m=13
